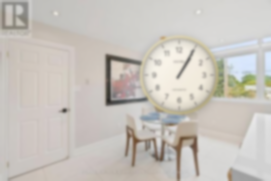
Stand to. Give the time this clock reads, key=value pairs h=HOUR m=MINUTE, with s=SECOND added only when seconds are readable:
h=1 m=5
